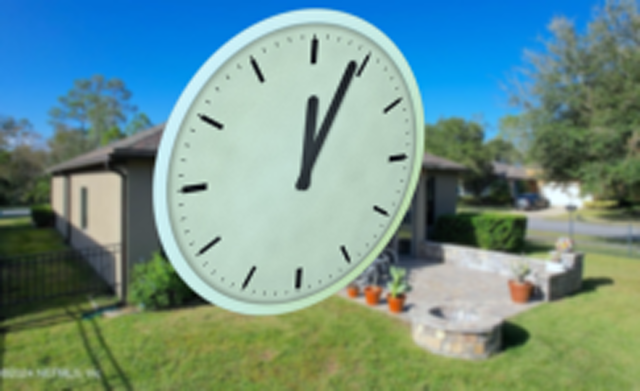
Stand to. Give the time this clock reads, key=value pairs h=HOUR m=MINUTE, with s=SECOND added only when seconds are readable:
h=12 m=4
